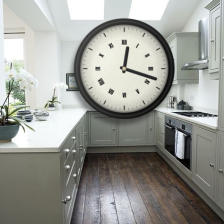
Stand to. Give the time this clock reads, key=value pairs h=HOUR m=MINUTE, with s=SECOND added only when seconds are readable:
h=12 m=18
